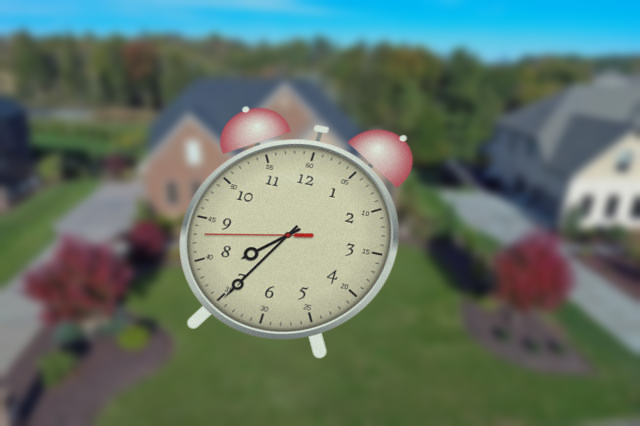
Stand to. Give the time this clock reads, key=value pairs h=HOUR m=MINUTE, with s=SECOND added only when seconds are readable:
h=7 m=34 s=43
